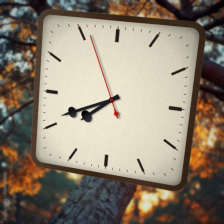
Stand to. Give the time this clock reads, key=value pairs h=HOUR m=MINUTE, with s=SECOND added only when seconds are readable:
h=7 m=40 s=56
